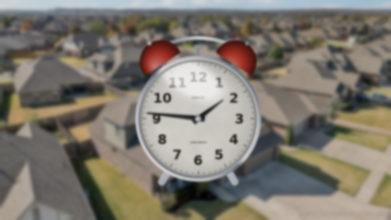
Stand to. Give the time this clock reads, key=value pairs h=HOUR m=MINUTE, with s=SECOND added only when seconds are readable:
h=1 m=46
